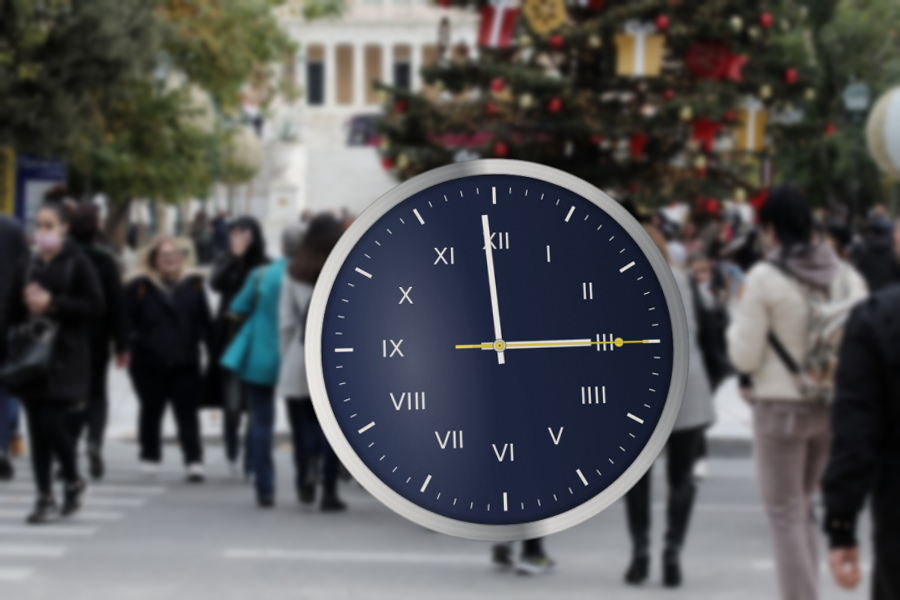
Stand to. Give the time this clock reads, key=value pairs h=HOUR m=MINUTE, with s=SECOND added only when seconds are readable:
h=2 m=59 s=15
